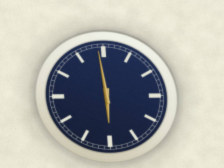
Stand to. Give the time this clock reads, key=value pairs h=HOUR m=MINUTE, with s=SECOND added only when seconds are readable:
h=5 m=59
